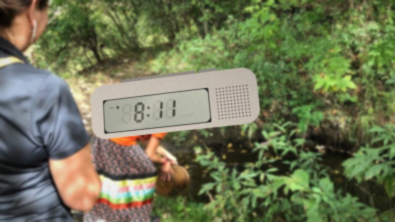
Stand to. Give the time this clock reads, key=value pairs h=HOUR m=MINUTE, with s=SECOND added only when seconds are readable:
h=8 m=11
